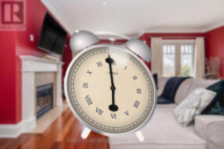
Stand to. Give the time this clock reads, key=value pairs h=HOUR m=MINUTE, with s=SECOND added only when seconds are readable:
h=5 m=59
